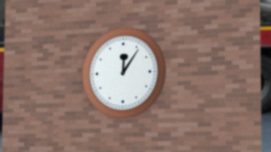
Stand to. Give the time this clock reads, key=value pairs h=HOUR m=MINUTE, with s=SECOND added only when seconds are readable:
h=12 m=6
